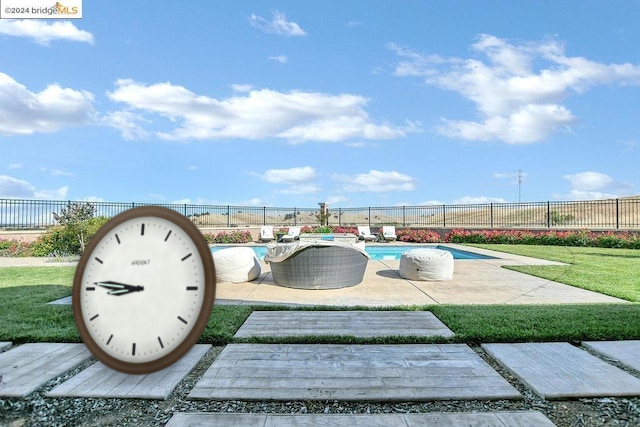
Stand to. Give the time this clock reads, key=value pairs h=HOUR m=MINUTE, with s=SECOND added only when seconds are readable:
h=8 m=46
